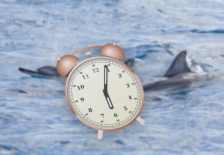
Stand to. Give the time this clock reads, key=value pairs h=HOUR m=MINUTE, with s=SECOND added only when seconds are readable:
h=6 m=4
